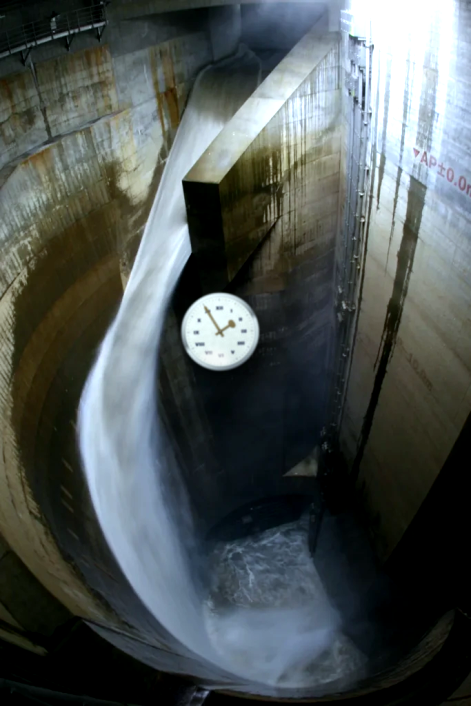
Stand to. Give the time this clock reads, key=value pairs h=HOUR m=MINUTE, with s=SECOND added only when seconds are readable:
h=1 m=55
